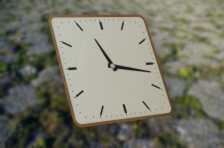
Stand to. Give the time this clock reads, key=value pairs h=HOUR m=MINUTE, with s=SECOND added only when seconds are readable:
h=11 m=17
